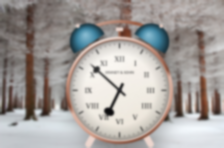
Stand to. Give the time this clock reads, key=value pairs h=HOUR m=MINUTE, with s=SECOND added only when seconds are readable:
h=6 m=52
